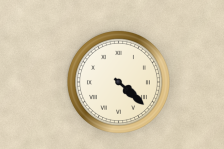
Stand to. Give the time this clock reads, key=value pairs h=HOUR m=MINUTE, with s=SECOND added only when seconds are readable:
h=4 m=22
